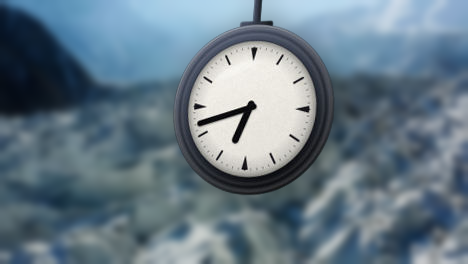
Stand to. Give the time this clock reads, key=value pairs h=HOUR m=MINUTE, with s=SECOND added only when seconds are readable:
h=6 m=42
